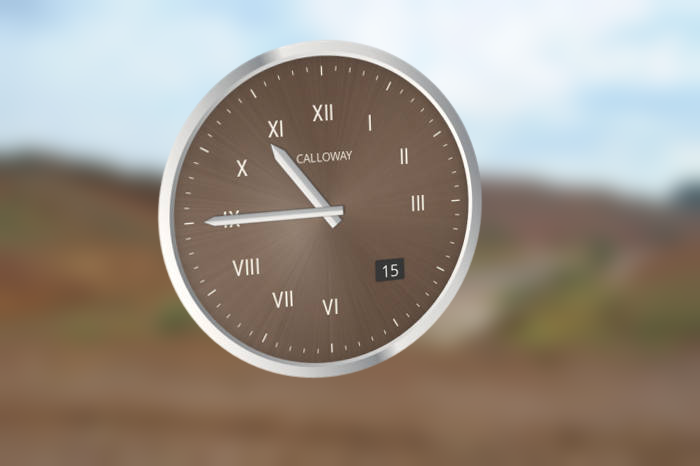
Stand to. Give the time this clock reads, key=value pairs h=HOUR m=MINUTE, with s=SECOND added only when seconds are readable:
h=10 m=45
